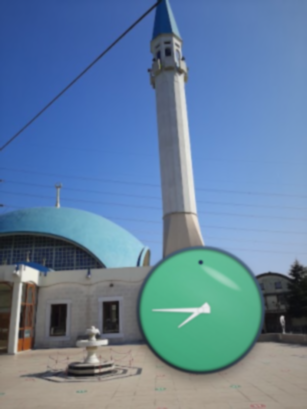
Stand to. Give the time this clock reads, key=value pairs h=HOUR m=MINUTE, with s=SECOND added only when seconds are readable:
h=7 m=45
